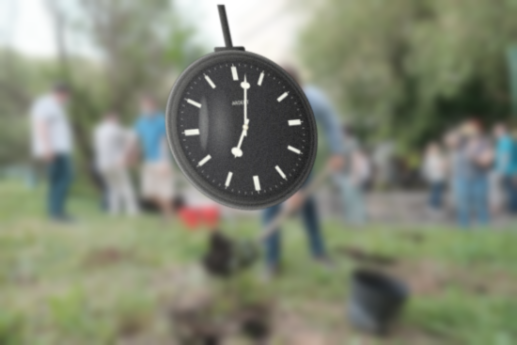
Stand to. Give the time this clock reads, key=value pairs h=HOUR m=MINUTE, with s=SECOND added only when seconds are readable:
h=7 m=2
